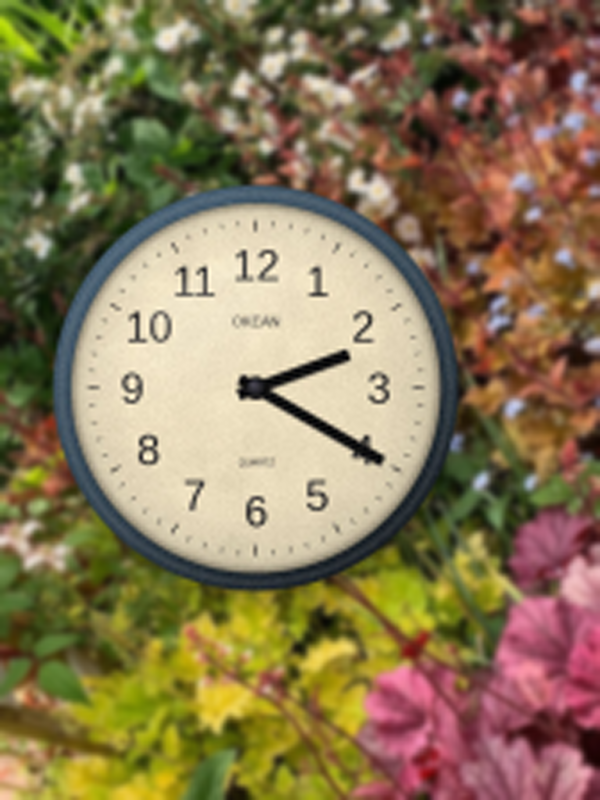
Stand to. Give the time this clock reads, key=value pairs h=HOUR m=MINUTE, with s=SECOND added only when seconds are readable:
h=2 m=20
